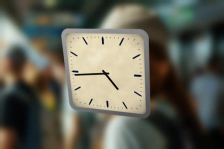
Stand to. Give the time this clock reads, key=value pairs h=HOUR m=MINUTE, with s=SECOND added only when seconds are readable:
h=4 m=44
